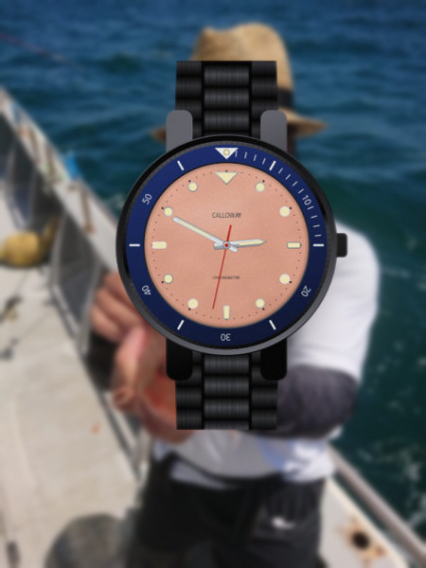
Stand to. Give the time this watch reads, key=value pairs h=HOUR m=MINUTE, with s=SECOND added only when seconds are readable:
h=2 m=49 s=32
